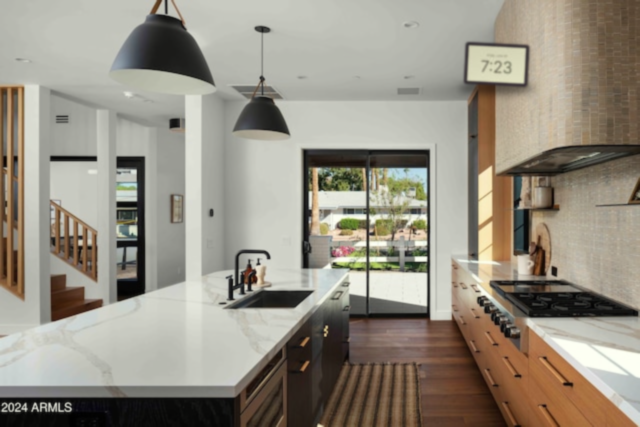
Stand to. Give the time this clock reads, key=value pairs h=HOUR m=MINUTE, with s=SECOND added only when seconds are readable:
h=7 m=23
